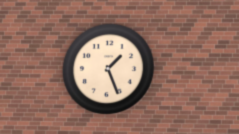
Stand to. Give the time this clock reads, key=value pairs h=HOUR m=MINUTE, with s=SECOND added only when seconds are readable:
h=1 m=26
